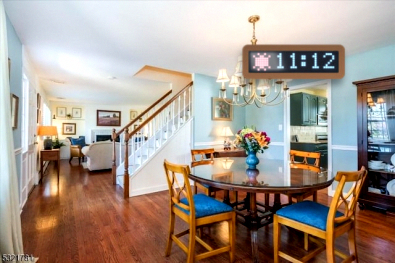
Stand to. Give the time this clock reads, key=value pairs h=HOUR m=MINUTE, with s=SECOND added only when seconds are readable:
h=11 m=12
